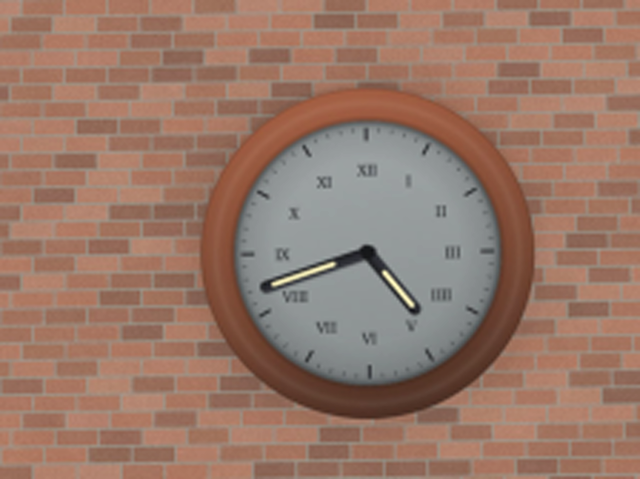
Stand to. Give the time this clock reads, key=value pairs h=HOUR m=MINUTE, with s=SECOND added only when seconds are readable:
h=4 m=42
